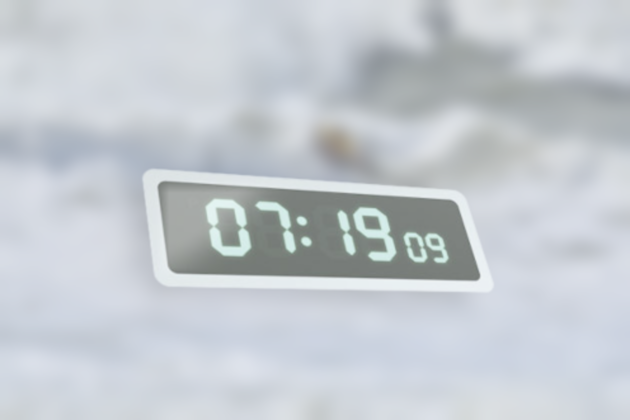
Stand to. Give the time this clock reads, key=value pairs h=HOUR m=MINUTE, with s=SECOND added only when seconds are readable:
h=7 m=19 s=9
